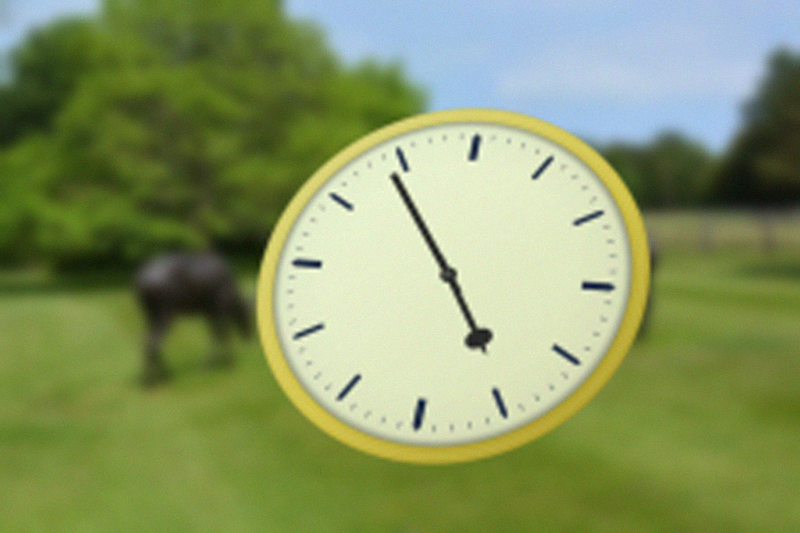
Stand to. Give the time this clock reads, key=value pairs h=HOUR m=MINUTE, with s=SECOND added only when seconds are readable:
h=4 m=54
